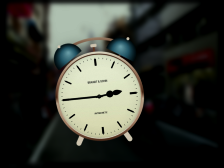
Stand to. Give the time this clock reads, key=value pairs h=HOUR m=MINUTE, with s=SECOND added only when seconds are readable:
h=2 m=45
